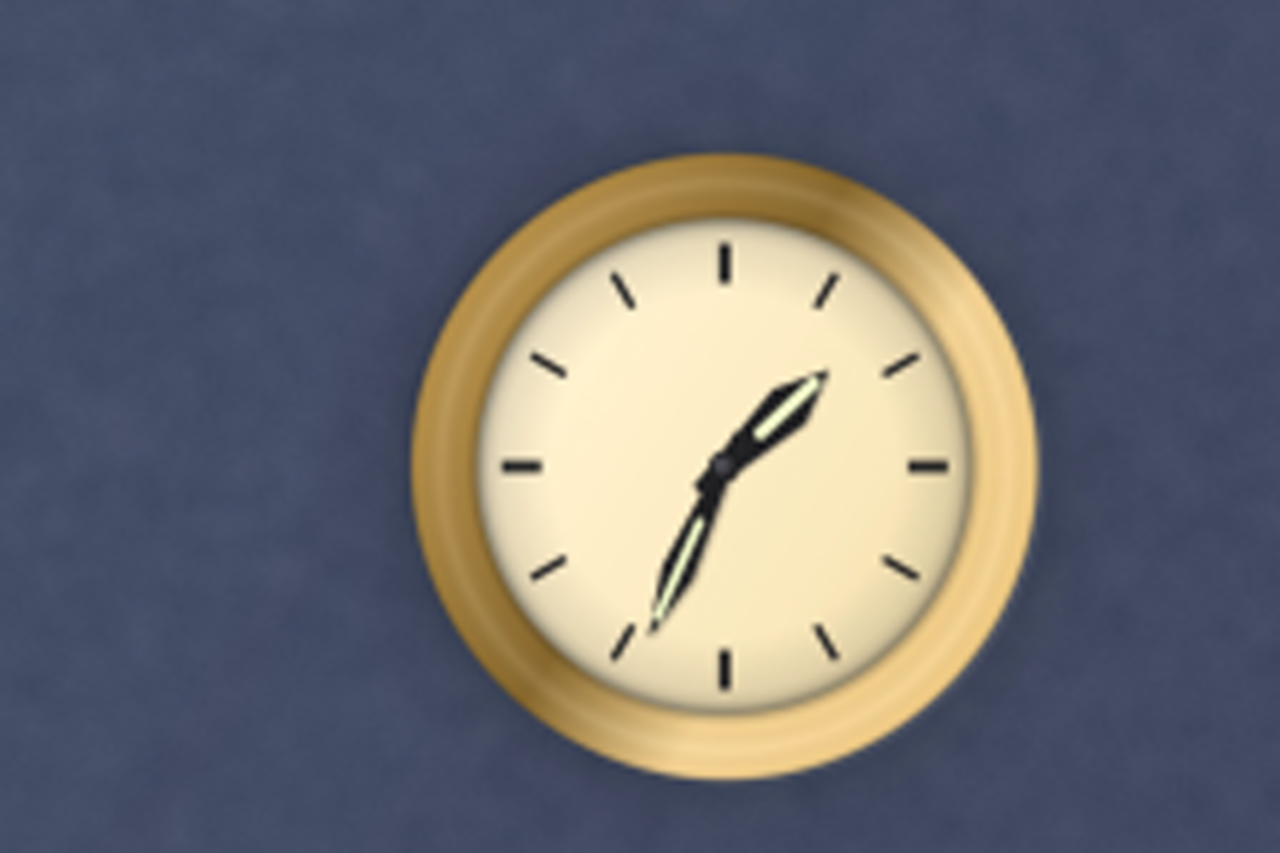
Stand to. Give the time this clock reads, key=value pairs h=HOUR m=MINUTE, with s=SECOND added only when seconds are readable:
h=1 m=34
